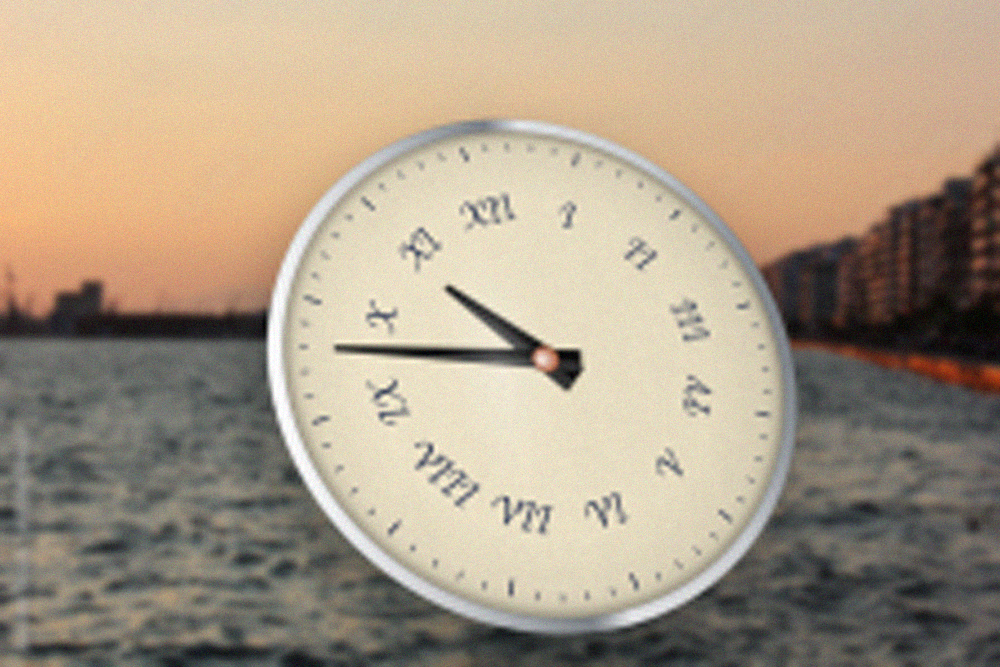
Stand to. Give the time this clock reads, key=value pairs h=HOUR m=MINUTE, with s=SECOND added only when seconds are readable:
h=10 m=48
